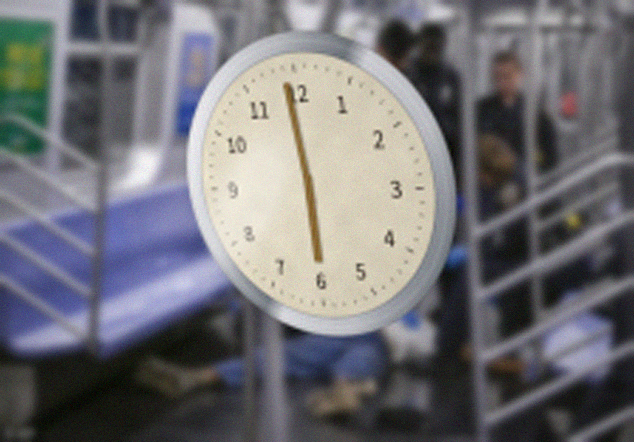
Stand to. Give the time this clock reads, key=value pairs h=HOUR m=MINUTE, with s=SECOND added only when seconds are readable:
h=5 m=59
